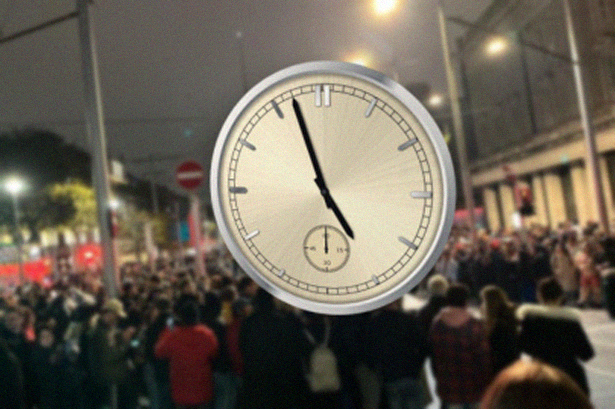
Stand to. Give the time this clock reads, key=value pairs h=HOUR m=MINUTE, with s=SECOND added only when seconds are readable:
h=4 m=57
